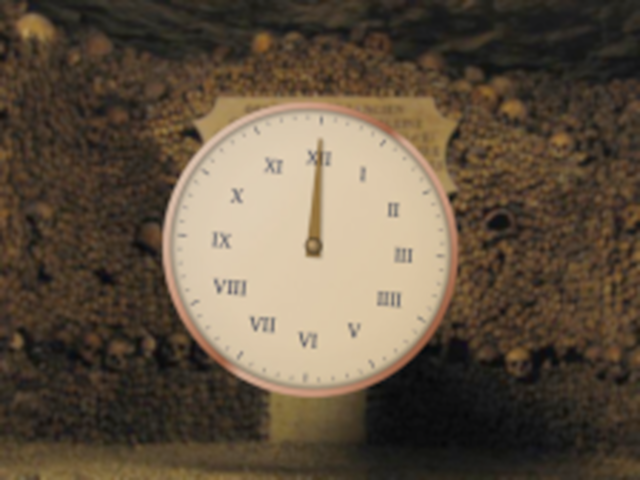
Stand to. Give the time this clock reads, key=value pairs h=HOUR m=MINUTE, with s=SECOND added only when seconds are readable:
h=12 m=0
